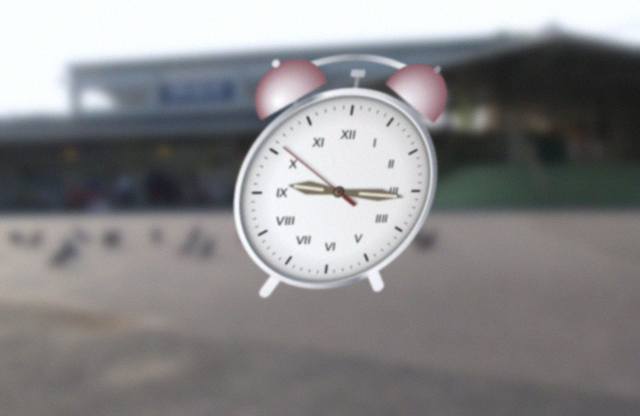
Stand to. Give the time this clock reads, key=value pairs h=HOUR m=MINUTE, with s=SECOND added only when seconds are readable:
h=9 m=15 s=51
